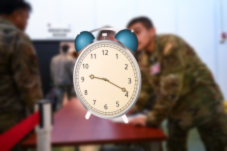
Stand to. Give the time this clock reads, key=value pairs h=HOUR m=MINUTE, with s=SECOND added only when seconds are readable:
h=9 m=19
